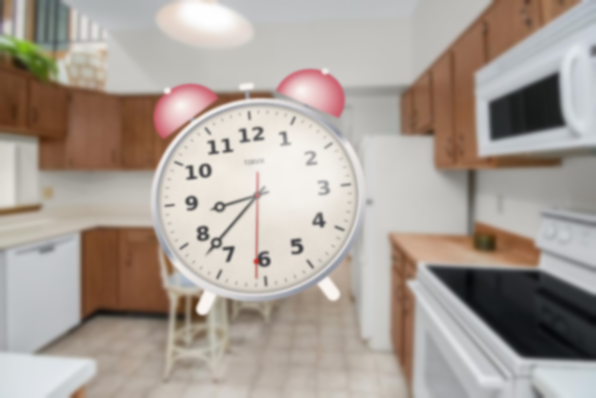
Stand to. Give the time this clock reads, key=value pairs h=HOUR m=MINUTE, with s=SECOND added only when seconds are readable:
h=8 m=37 s=31
